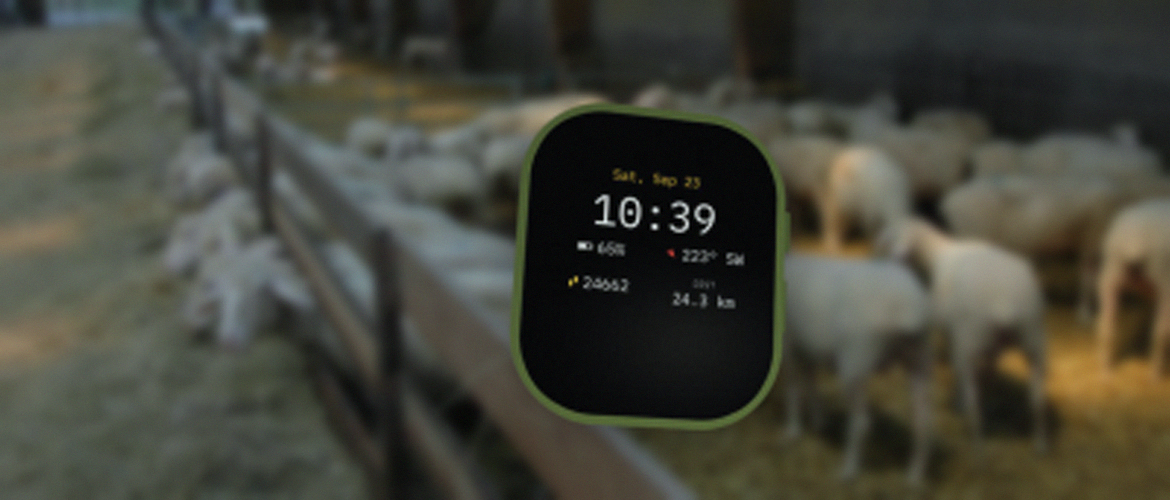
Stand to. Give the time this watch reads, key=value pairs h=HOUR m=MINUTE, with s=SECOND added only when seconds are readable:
h=10 m=39
